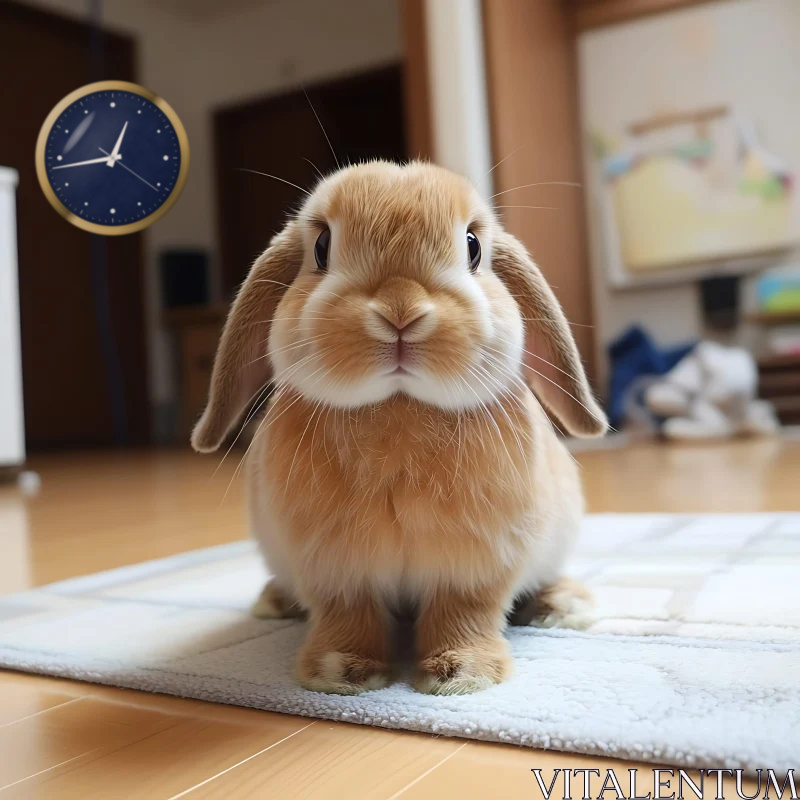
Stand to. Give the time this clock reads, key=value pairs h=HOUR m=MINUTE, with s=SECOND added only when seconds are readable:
h=12 m=43 s=21
